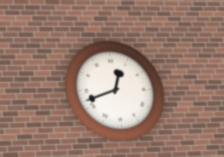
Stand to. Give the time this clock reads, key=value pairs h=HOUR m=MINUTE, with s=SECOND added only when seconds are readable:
h=12 m=42
